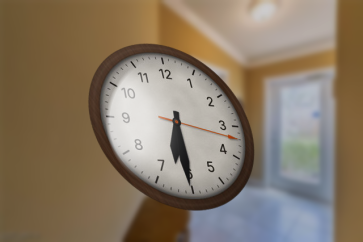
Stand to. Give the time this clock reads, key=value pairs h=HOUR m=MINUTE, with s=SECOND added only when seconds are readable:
h=6 m=30 s=17
